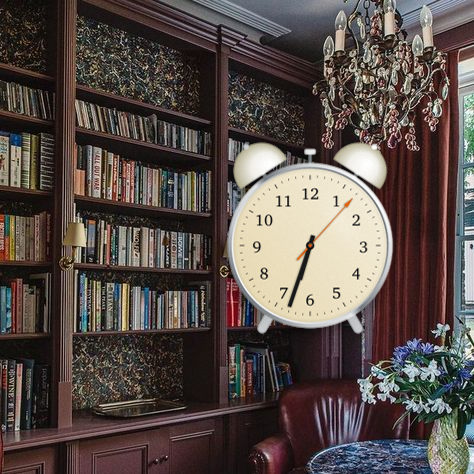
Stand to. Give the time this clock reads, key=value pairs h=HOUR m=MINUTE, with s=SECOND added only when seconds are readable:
h=6 m=33 s=7
